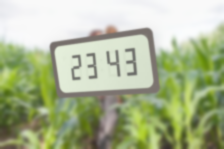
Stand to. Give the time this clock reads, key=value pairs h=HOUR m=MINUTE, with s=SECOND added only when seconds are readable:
h=23 m=43
